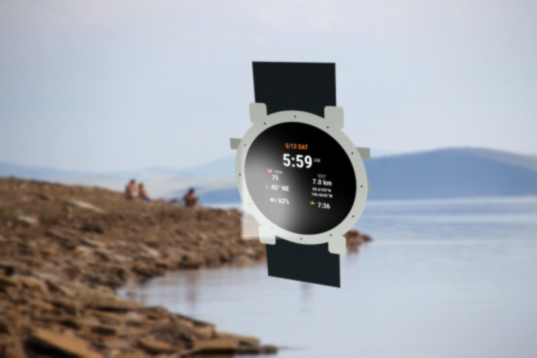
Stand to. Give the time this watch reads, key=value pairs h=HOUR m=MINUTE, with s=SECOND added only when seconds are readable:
h=5 m=59
